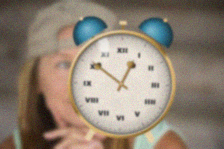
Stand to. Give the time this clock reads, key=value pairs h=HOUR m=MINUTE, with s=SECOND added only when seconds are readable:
h=12 m=51
